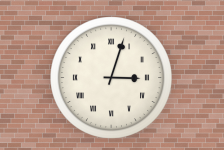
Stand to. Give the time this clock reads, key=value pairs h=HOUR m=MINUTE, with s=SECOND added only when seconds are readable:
h=3 m=3
